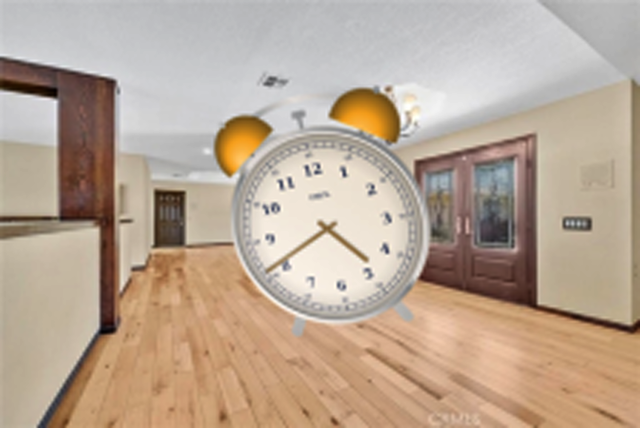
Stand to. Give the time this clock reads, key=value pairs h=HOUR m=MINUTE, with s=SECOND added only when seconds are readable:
h=4 m=41
